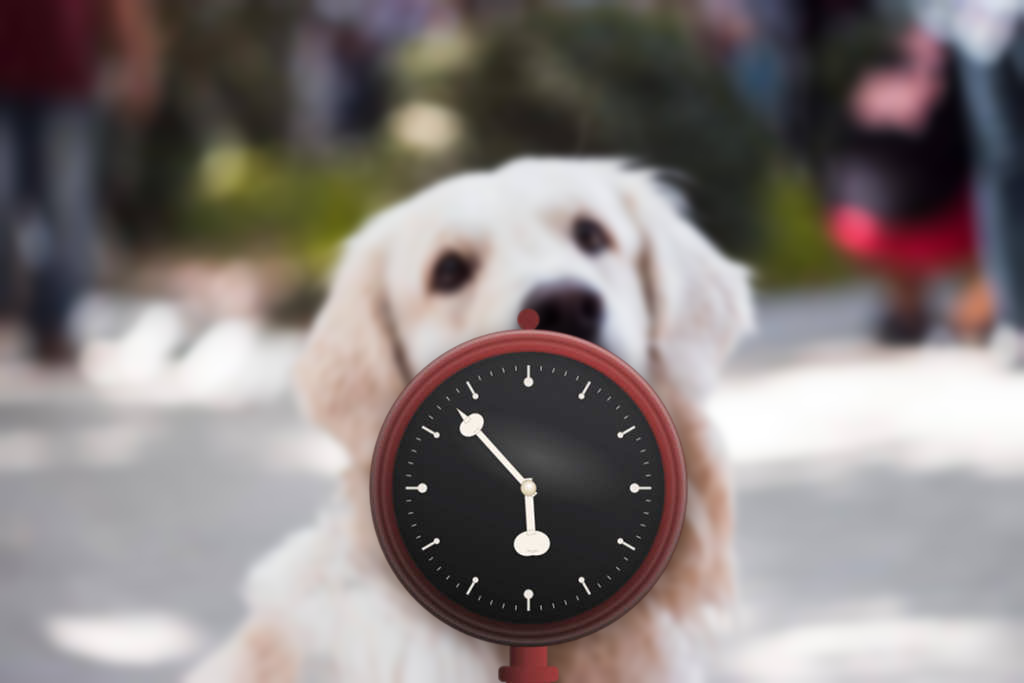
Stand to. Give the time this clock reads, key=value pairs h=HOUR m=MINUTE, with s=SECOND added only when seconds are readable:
h=5 m=53
